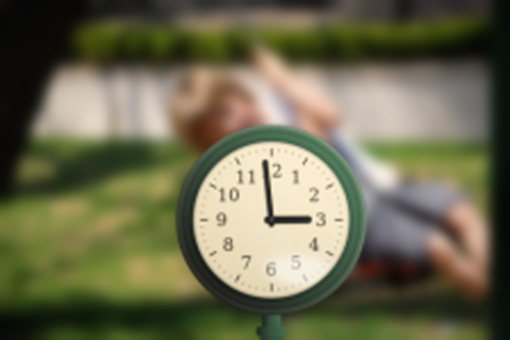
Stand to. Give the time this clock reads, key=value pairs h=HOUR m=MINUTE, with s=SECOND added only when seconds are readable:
h=2 m=59
